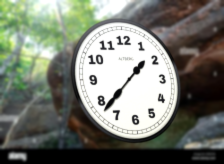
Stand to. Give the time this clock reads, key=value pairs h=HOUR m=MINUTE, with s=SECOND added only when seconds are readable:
h=1 m=38
